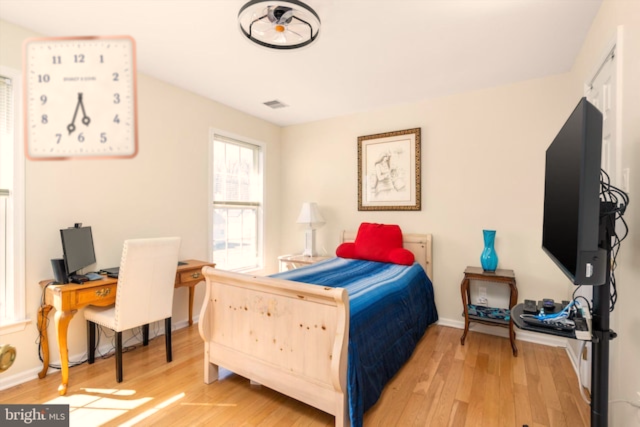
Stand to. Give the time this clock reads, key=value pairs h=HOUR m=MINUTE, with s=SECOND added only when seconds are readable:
h=5 m=33
